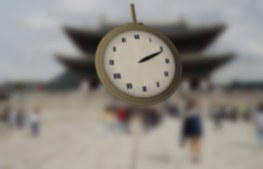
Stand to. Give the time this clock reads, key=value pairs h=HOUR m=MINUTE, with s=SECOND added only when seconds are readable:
h=2 m=11
